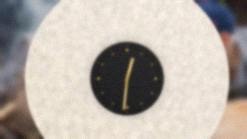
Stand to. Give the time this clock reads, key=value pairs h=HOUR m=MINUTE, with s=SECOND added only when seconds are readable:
h=12 m=31
